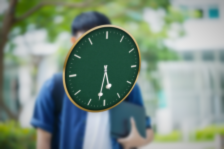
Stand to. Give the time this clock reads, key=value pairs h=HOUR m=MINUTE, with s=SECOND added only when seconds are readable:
h=5 m=32
